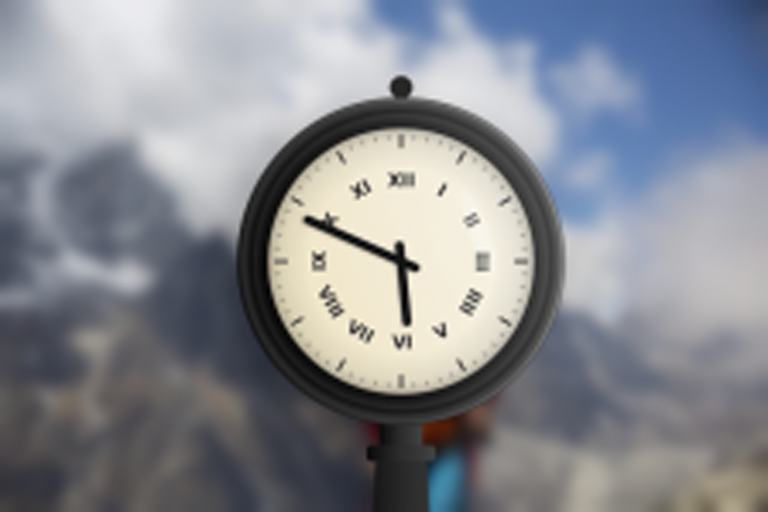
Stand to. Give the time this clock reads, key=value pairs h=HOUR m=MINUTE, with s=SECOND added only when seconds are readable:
h=5 m=49
